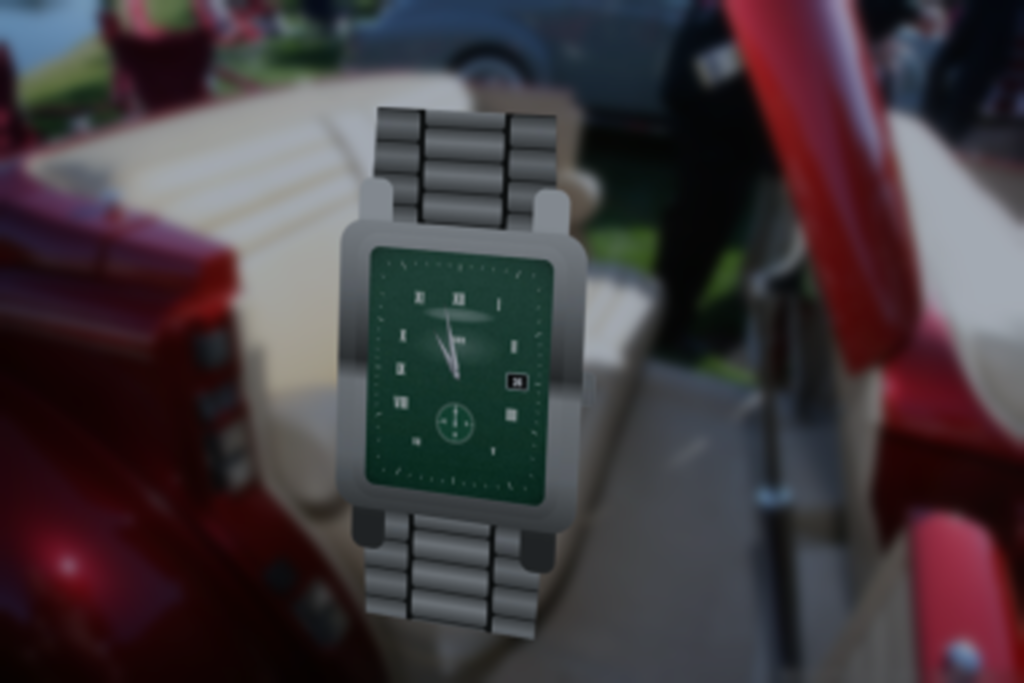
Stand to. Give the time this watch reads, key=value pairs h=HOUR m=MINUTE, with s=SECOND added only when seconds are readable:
h=10 m=58
